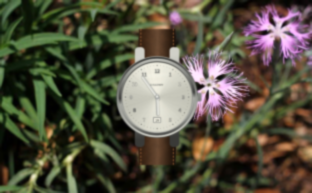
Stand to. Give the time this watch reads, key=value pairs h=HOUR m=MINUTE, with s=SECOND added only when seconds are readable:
h=5 m=54
